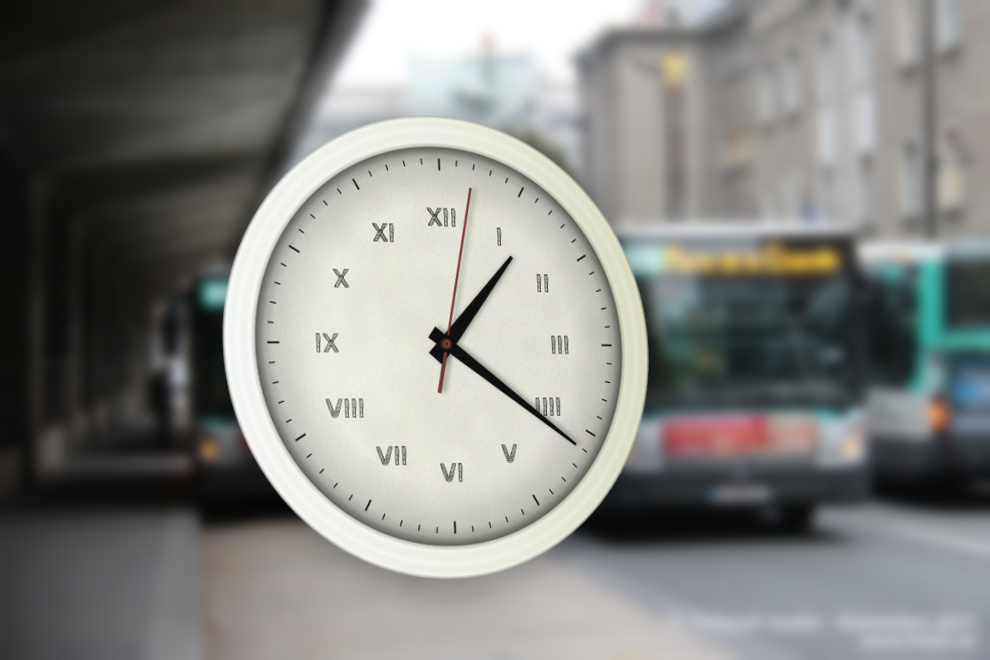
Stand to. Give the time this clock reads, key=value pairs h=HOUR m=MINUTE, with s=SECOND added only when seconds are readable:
h=1 m=21 s=2
